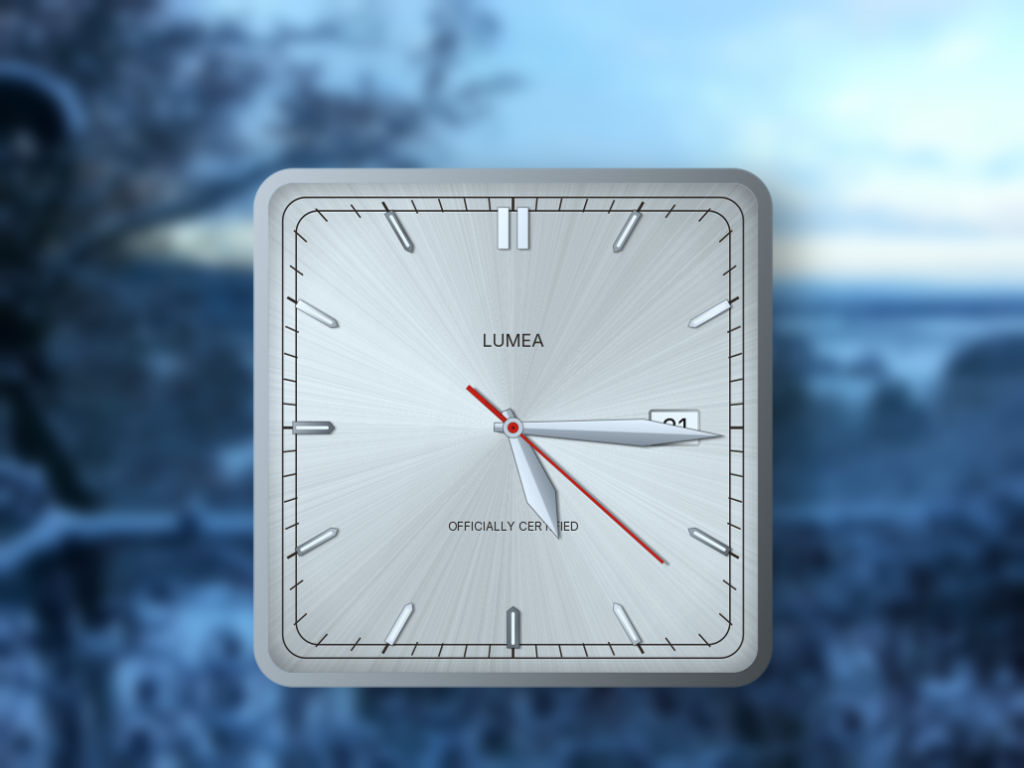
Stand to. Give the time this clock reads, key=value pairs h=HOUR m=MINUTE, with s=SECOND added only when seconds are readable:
h=5 m=15 s=22
